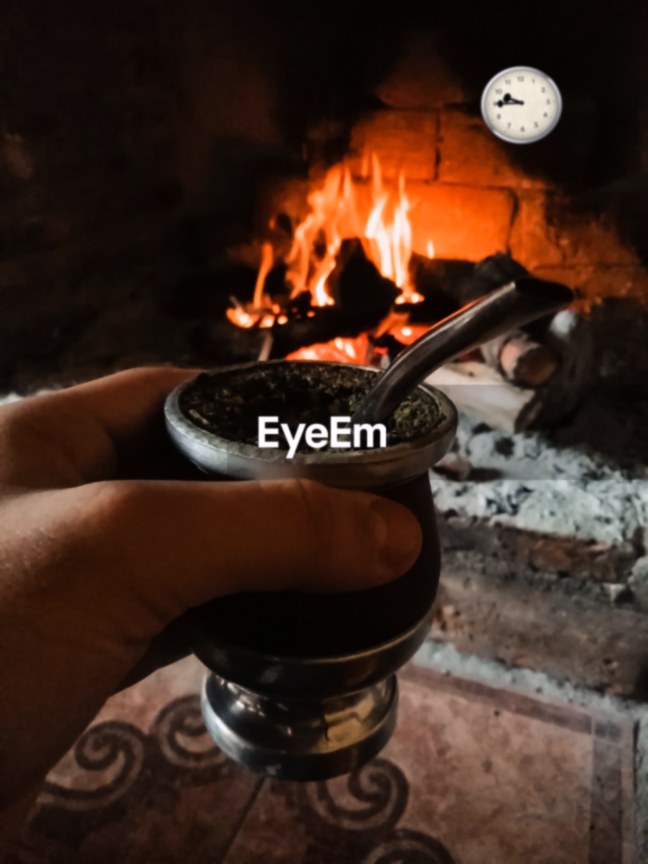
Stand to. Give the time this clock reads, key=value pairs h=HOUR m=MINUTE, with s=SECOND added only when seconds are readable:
h=9 m=45
